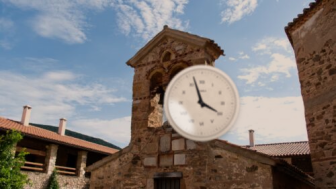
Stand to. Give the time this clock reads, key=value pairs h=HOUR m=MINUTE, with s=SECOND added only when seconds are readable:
h=3 m=57
